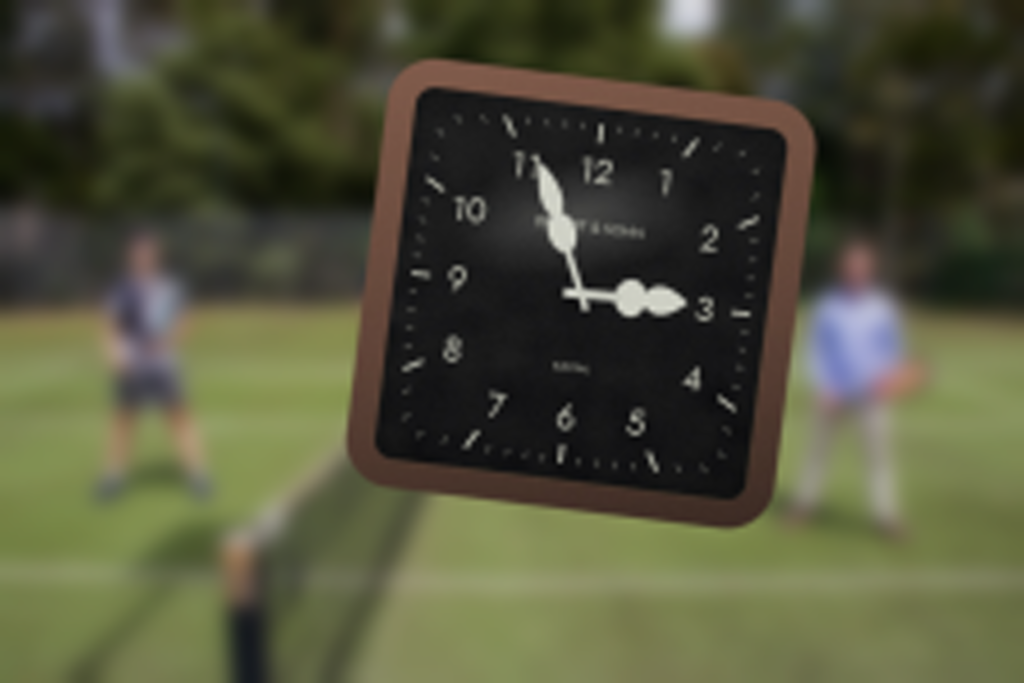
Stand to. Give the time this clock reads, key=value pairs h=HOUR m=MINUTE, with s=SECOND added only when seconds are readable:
h=2 m=56
